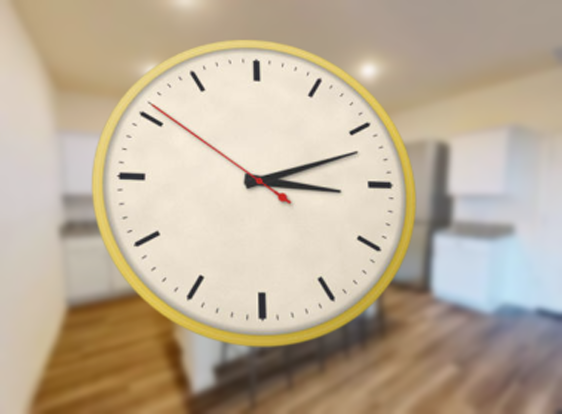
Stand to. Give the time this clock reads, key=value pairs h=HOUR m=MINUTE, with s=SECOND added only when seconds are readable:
h=3 m=11 s=51
